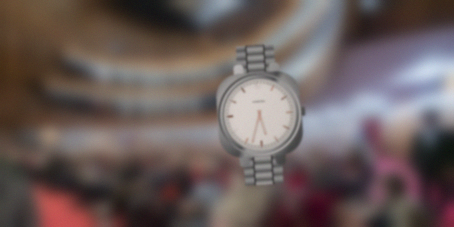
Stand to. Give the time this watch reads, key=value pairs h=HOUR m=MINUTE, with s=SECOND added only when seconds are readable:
h=5 m=33
